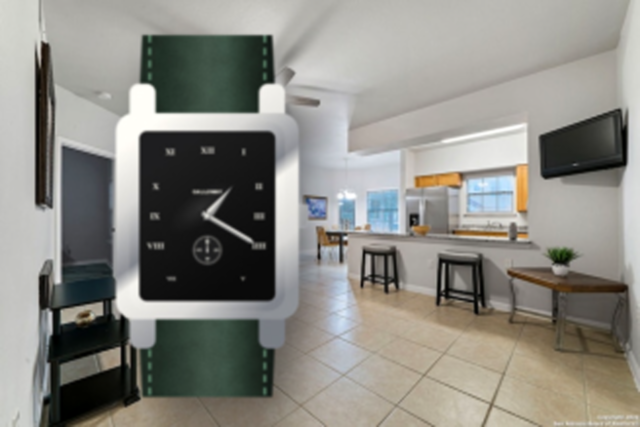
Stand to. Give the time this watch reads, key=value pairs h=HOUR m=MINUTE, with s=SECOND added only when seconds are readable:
h=1 m=20
